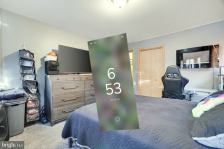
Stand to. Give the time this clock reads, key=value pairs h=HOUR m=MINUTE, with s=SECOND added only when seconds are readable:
h=6 m=53
